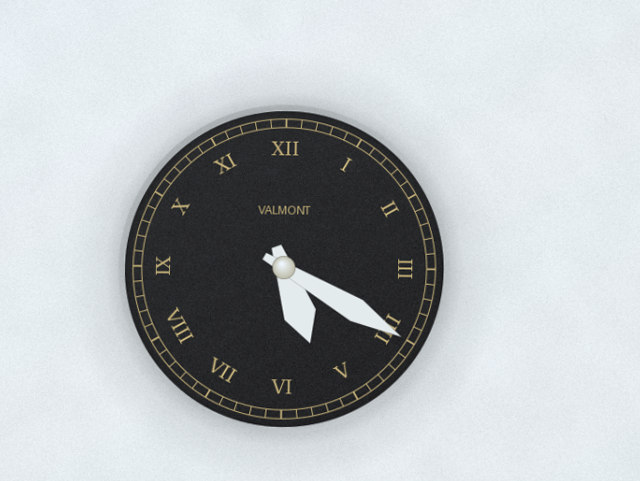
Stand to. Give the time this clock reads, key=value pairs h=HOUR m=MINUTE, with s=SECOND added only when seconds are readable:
h=5 m=20
